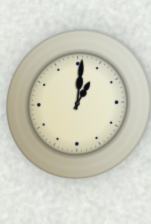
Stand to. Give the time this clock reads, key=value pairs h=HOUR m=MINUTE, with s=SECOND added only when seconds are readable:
h=1 m=1
